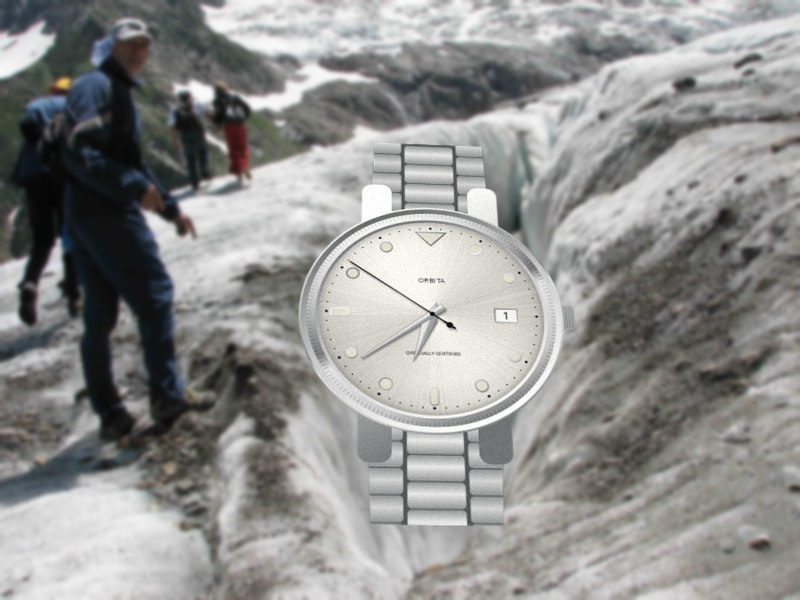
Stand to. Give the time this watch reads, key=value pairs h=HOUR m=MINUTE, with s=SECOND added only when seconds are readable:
h=6 m=38 s=51
